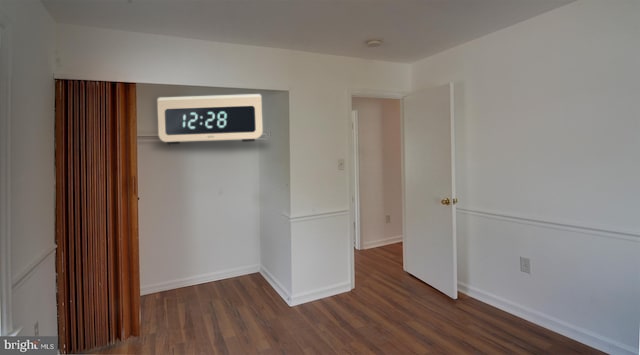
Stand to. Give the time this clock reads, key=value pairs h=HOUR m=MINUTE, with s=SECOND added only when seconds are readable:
h=12 m=28
